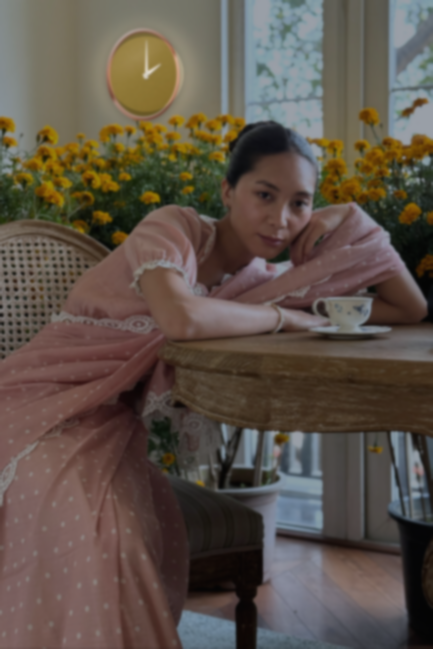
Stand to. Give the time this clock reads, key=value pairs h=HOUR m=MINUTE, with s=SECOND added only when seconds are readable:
h=2 m=0
